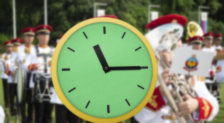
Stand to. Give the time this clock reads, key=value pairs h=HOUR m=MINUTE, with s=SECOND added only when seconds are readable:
h=11 m=15
